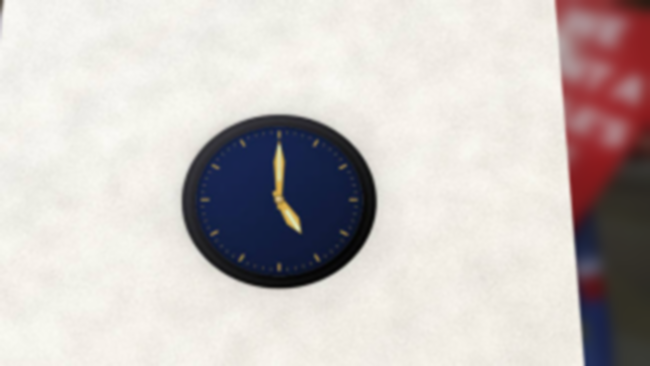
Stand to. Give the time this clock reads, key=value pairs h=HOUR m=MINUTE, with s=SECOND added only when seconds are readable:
h=5 m=0
